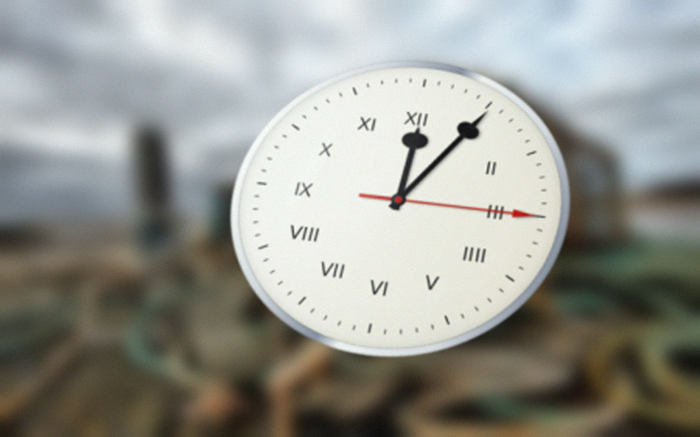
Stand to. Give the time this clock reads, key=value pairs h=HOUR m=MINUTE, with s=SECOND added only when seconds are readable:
h=12 m=5 s=15
